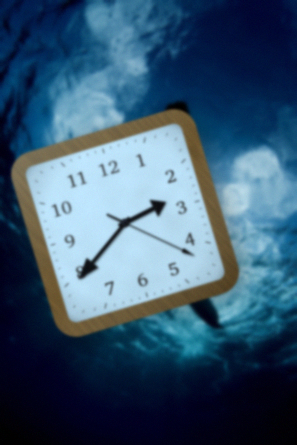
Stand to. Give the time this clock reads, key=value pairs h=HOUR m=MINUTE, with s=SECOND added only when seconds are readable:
h=2 m=39 s=22
